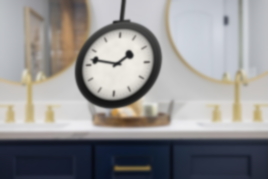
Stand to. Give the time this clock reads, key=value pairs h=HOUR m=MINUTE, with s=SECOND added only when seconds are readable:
h=1 m=47
